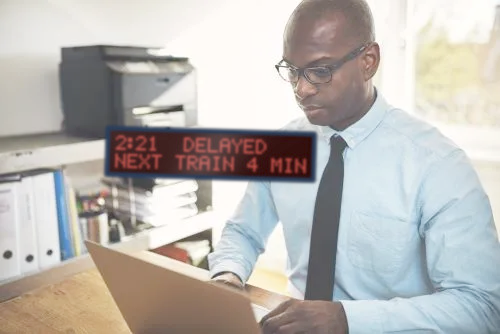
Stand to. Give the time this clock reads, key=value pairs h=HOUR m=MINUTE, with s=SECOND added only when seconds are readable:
h=2 m=21
